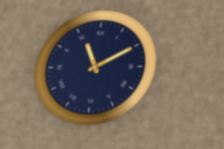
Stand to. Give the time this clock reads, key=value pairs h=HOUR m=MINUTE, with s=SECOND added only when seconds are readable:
h=11 m=10
